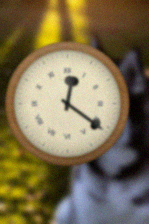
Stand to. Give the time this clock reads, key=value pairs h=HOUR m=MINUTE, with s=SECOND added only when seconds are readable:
h=12 m=21
